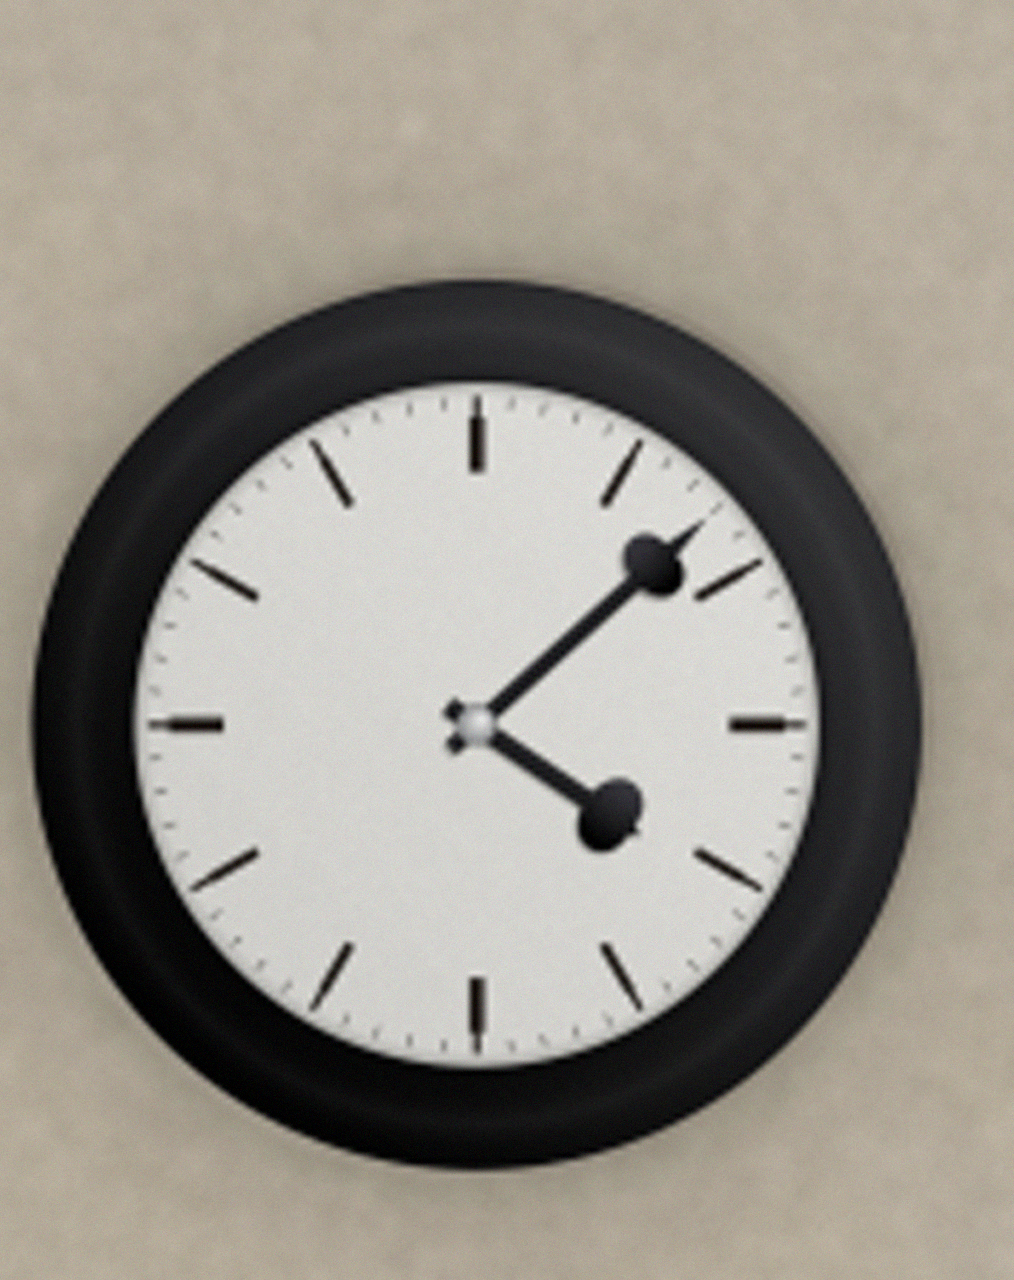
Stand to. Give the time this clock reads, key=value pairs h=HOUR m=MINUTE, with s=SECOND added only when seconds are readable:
h=4 m=8
